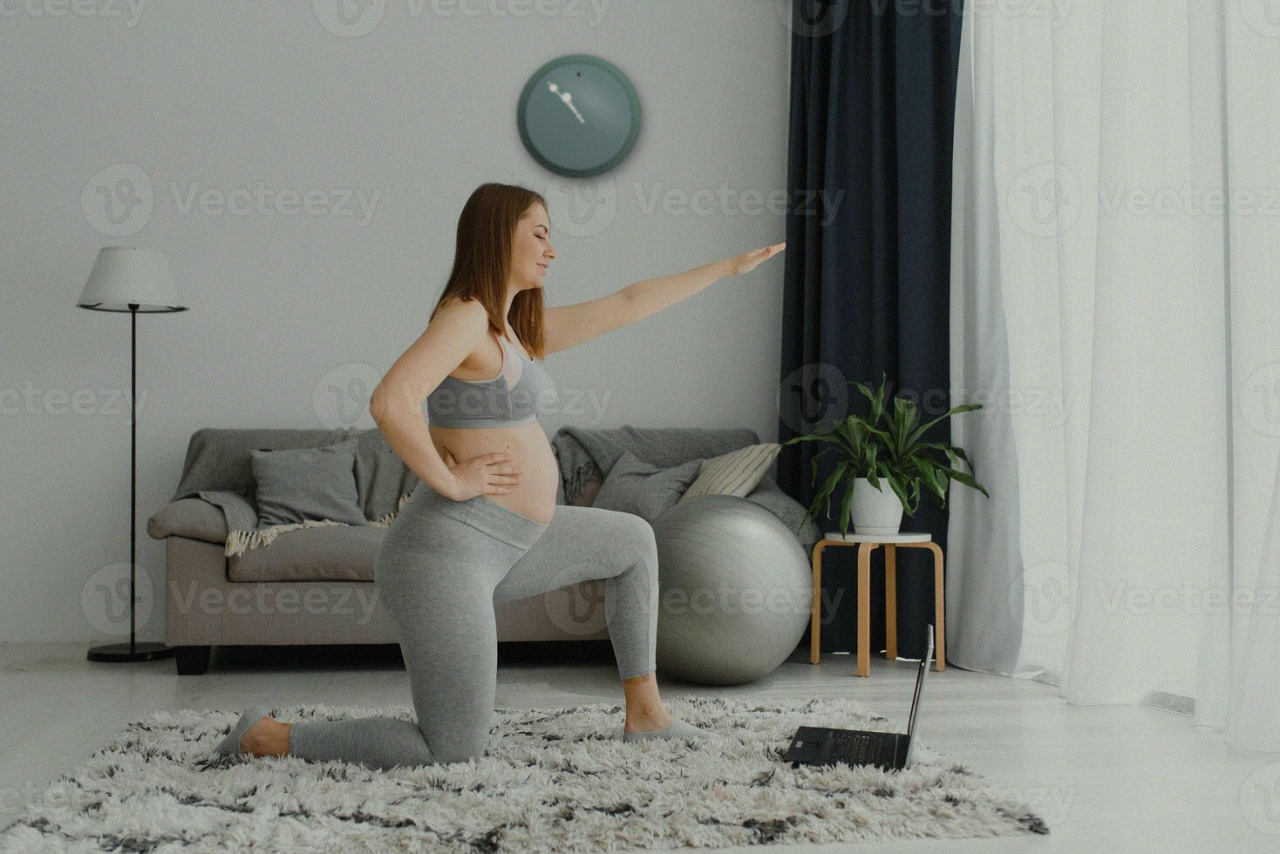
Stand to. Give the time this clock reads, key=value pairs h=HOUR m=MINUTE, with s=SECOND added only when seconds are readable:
h=10 m=53
